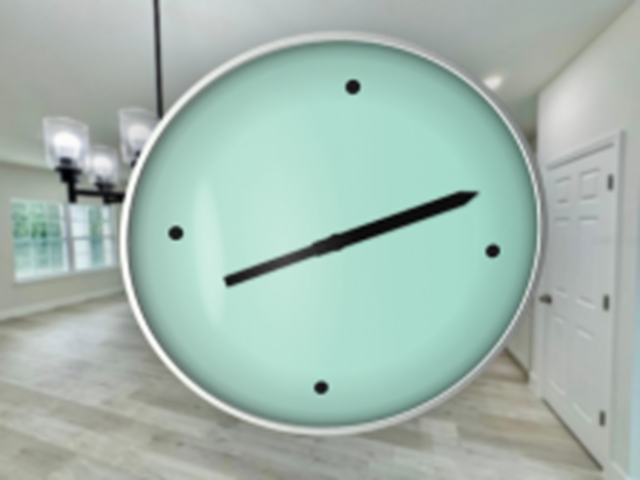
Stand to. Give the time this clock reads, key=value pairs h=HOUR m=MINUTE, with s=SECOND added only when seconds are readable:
h=8 m=11
